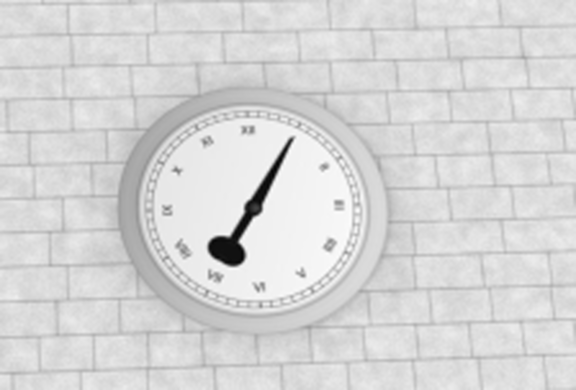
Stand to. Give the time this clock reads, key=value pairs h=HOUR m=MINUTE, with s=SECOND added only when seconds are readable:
h=7 m=5
